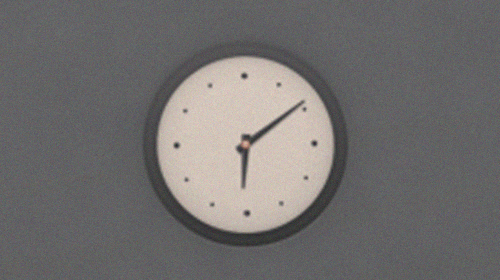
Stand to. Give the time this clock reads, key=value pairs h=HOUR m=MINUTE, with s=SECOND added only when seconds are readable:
h=6 m=9
